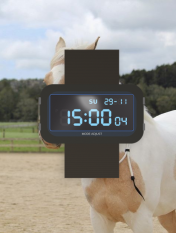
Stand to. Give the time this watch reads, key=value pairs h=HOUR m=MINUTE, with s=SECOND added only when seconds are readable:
h=15 m=0 s=4
